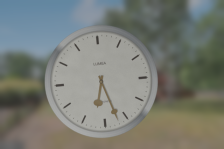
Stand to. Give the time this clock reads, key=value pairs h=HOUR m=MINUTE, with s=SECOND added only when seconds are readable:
h=6 m=27
